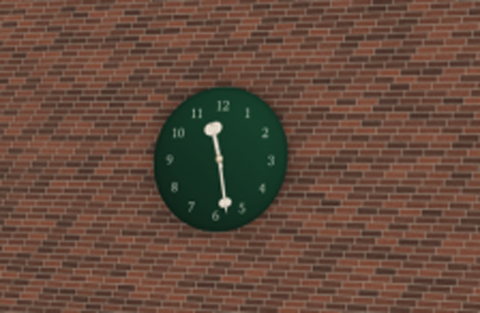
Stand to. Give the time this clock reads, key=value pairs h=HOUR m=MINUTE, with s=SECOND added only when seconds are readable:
h=11 m=28
